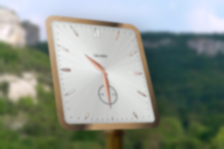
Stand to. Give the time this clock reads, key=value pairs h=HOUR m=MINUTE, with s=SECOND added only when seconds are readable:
h=10 m=30
